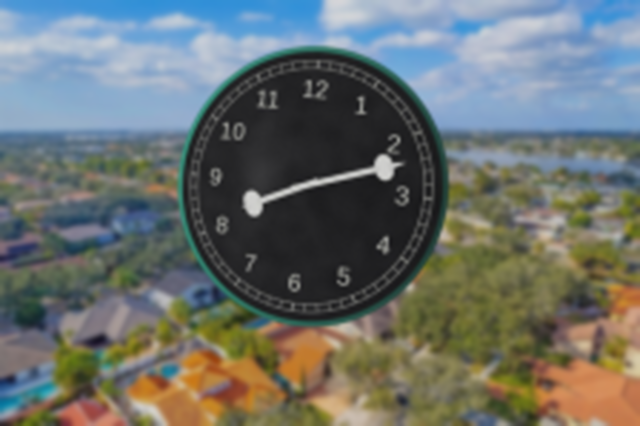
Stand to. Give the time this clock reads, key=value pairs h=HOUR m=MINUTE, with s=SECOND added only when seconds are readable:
h=8 m=12
